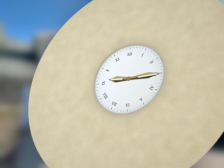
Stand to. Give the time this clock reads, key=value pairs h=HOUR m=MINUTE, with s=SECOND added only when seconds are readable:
h=9 m=15
